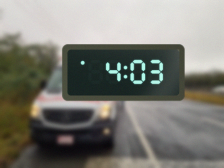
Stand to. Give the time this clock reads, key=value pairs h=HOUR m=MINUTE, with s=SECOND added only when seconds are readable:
h=4 m=3
